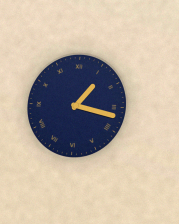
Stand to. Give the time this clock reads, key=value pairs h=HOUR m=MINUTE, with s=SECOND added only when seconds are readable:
h=1 m=17
